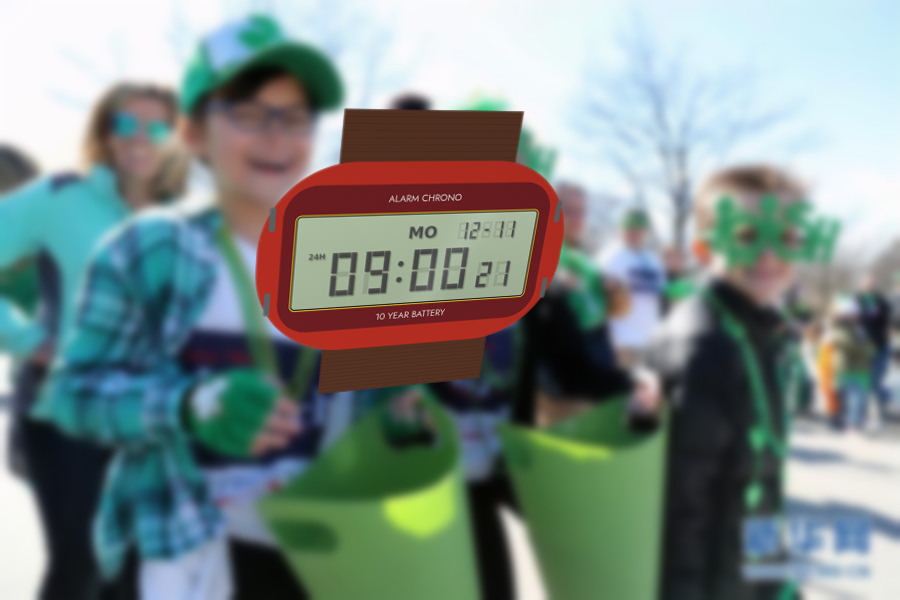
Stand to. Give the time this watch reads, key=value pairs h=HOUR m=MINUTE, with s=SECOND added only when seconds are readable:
h=9 m=0 s=21
